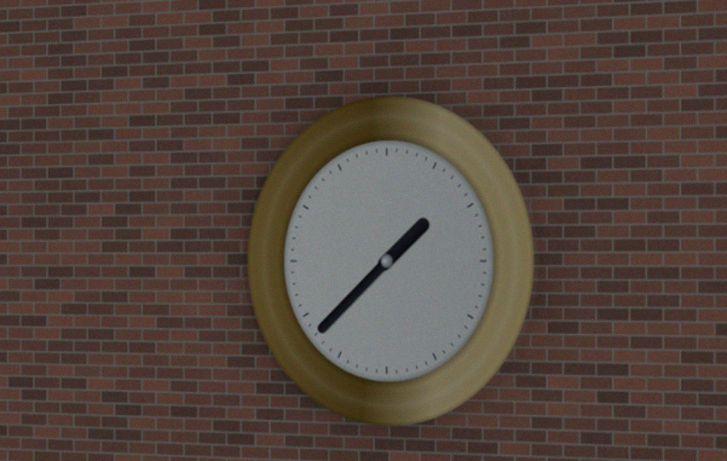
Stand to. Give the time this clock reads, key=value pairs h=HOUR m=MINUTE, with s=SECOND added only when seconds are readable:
h=1 m=38
